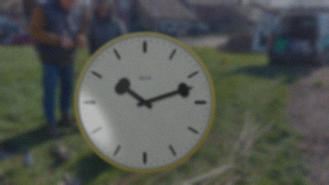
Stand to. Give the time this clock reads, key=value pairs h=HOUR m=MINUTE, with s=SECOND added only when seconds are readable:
h=10 m=12
